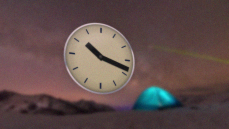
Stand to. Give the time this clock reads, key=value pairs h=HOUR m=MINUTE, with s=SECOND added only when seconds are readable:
h=10 m=18
